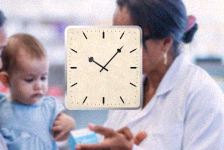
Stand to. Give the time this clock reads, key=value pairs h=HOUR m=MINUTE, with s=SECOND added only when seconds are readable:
h=10 m=7
